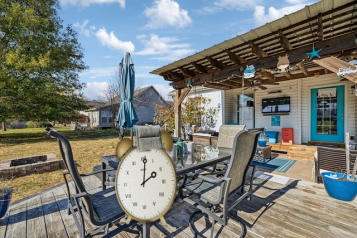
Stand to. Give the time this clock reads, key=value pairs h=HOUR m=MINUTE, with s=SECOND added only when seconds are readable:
h=2 m=1
